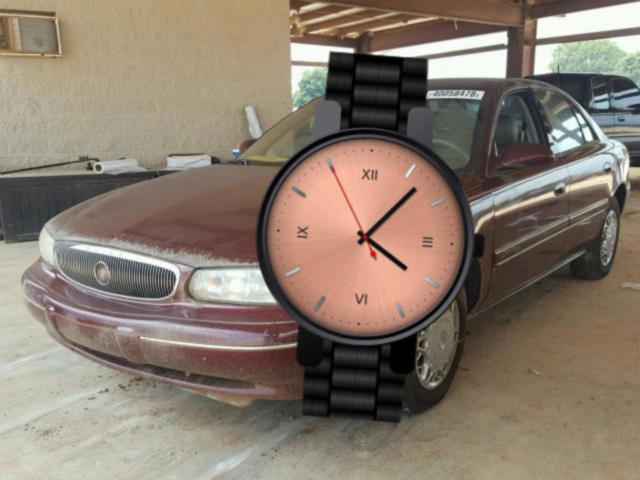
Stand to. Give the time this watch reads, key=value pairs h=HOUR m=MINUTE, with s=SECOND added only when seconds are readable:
h=4 m=6 s=55
